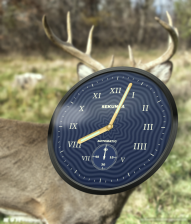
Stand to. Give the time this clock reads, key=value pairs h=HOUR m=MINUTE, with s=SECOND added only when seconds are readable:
h=8 m=3
